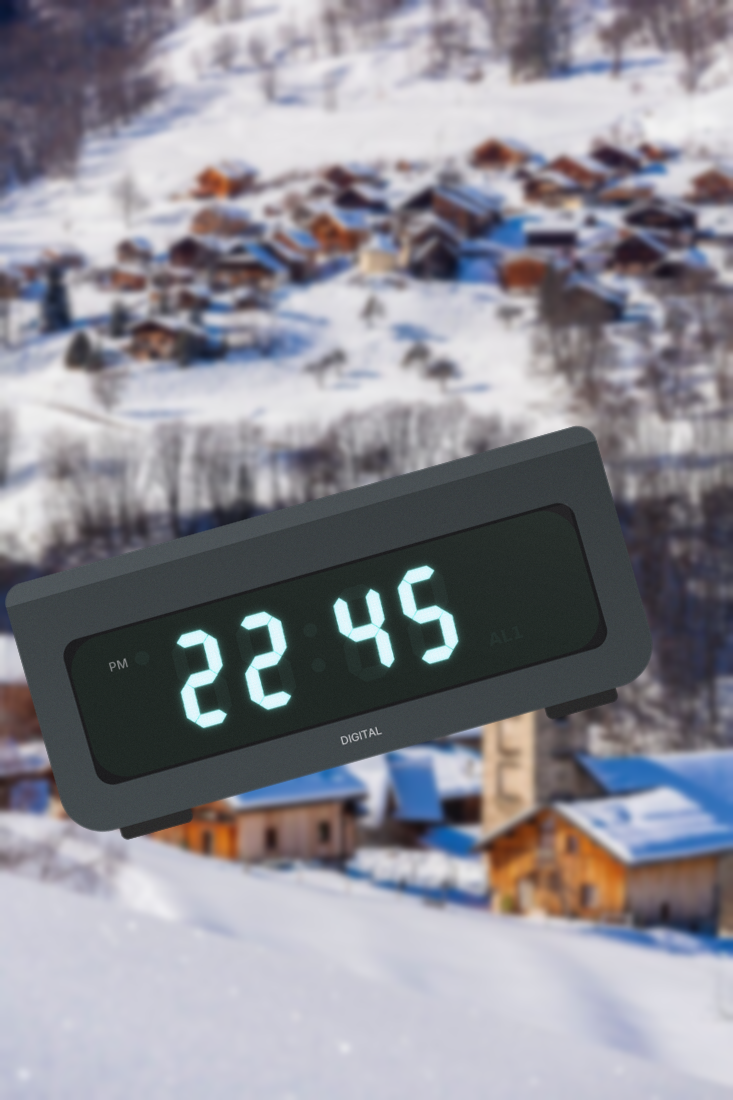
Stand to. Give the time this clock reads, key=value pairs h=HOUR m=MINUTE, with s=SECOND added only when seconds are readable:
h=22 m=45
